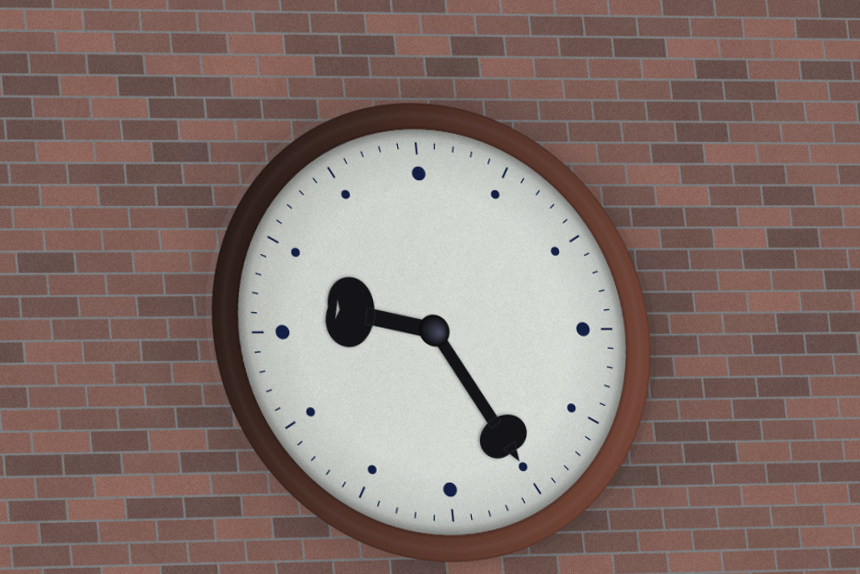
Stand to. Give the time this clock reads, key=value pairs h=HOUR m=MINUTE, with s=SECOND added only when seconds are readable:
h=9 m=25
